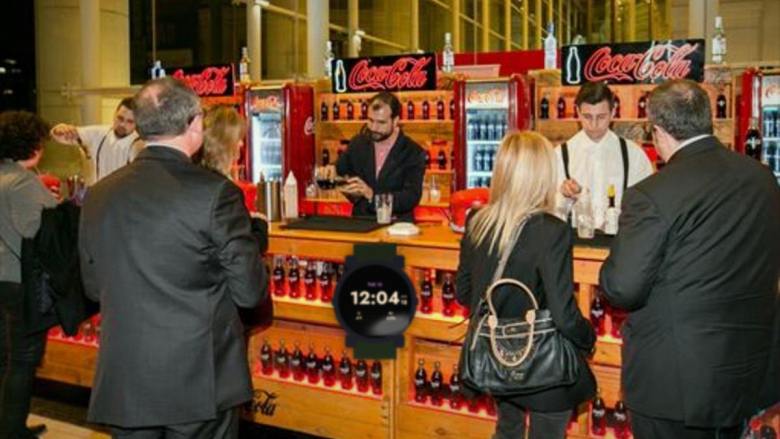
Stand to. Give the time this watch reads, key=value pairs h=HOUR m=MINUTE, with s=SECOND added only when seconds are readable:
h=12 m=4
